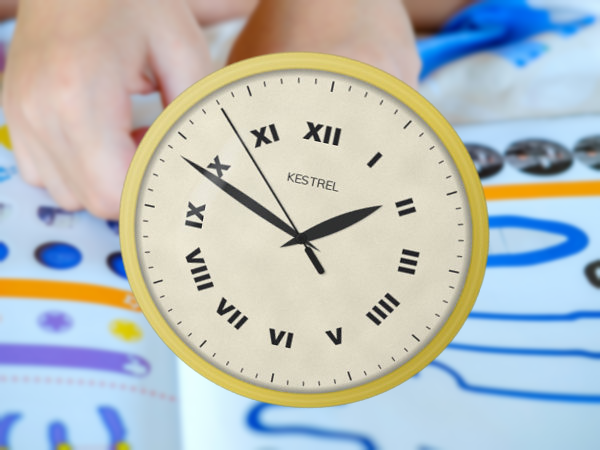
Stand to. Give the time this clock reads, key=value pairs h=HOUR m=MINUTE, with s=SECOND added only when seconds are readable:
h=1 m=48 s=53
